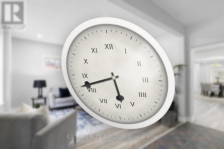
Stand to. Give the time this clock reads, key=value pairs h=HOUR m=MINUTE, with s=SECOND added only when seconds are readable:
h=5 m=42
